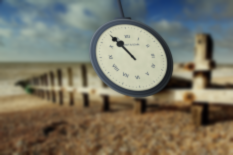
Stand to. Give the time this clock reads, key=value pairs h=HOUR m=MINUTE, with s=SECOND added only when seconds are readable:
h=10 m=54
